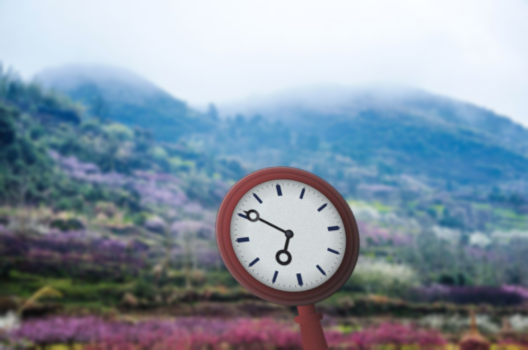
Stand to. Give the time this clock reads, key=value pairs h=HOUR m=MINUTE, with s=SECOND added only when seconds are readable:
h=6 m=51
